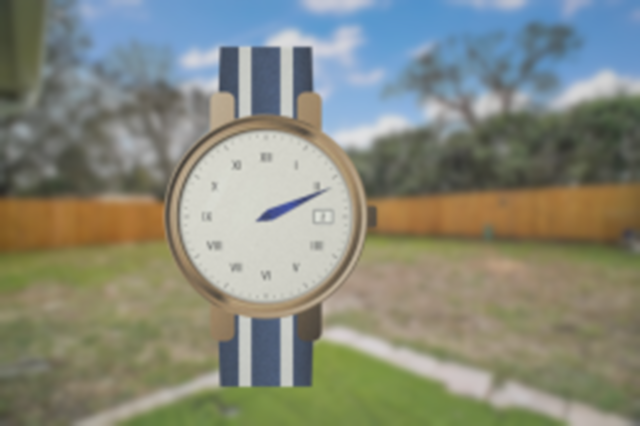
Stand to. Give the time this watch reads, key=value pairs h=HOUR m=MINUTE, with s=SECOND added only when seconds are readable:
h=2 m=11
